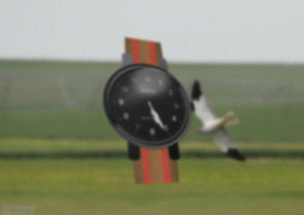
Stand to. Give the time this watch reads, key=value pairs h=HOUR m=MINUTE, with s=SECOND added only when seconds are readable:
h=5 m=26
